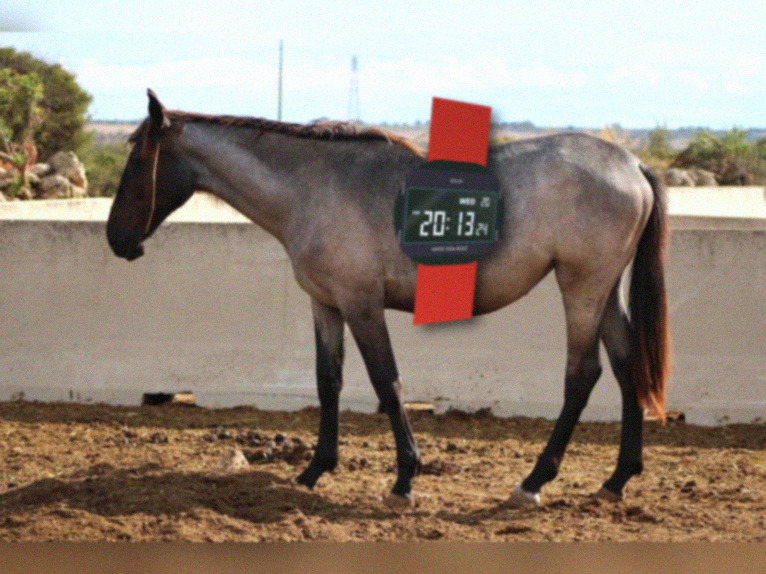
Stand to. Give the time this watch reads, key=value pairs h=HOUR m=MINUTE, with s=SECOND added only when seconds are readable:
h=20 m=13
